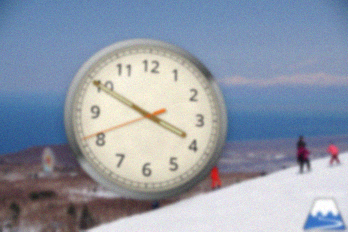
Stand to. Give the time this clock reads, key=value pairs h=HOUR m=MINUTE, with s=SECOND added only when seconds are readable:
h=3 m=49 s=41
